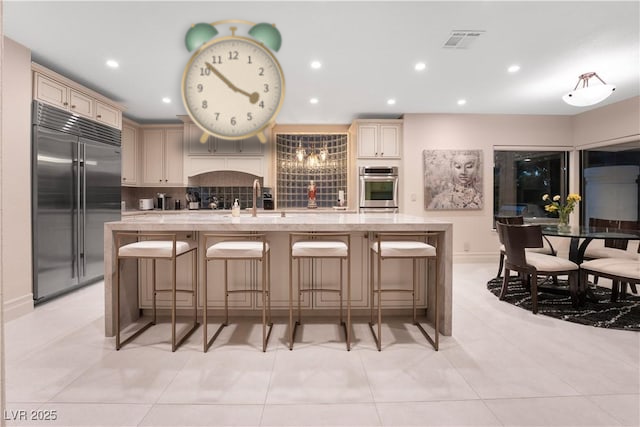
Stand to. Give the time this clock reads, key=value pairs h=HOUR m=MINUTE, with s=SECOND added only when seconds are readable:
h=3 m=52
